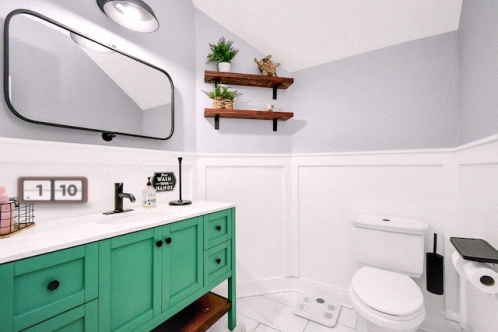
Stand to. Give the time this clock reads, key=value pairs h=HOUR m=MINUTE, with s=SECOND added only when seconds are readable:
h=1 m=10
